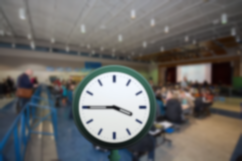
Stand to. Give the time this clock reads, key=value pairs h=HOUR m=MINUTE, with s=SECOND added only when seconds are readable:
h=3 m=45
